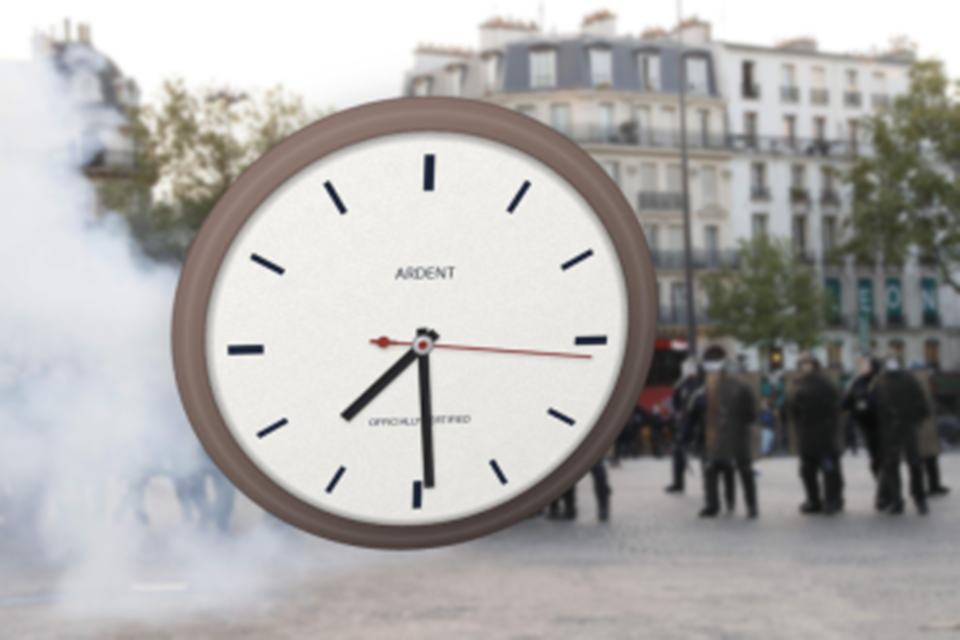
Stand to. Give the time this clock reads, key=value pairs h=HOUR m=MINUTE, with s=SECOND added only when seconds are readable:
h=7 m=29 s=16
